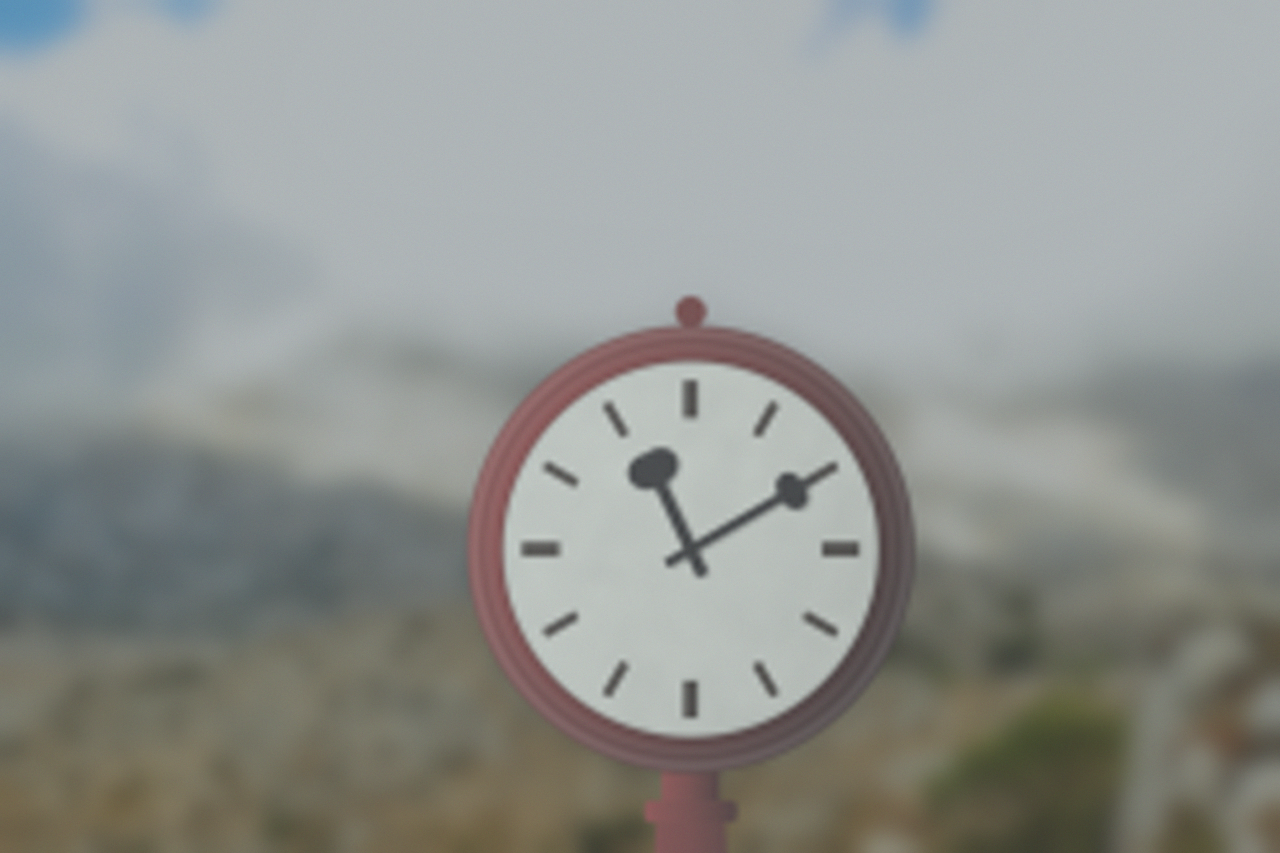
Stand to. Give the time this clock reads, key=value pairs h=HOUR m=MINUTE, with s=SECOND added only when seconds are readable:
h=11 m=10
